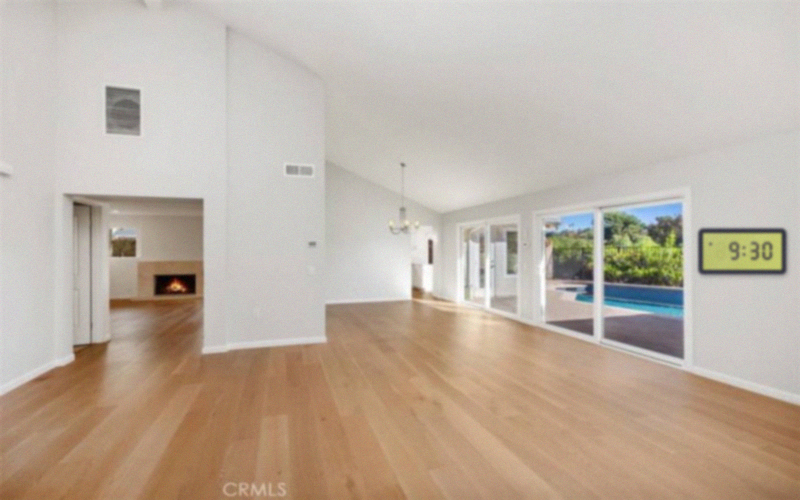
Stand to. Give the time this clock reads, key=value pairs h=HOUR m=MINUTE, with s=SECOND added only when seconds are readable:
h=9 m=30
